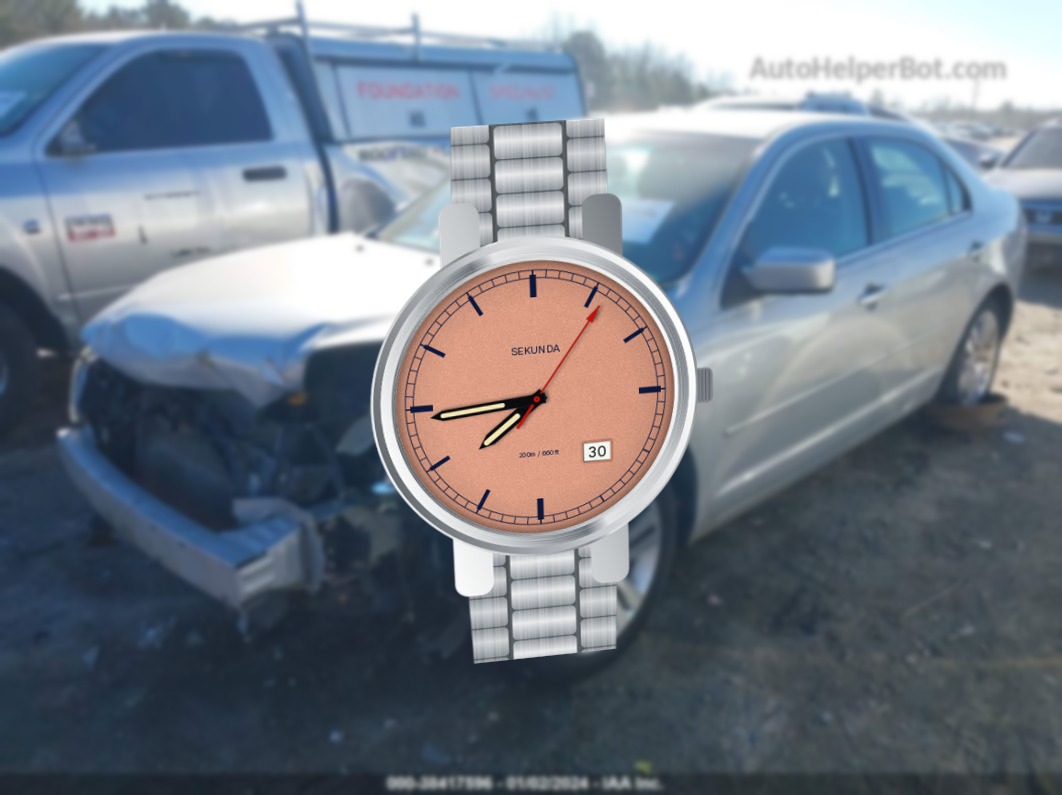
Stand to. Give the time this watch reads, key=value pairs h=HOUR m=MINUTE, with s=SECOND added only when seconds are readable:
h=7 m=44 s=6
